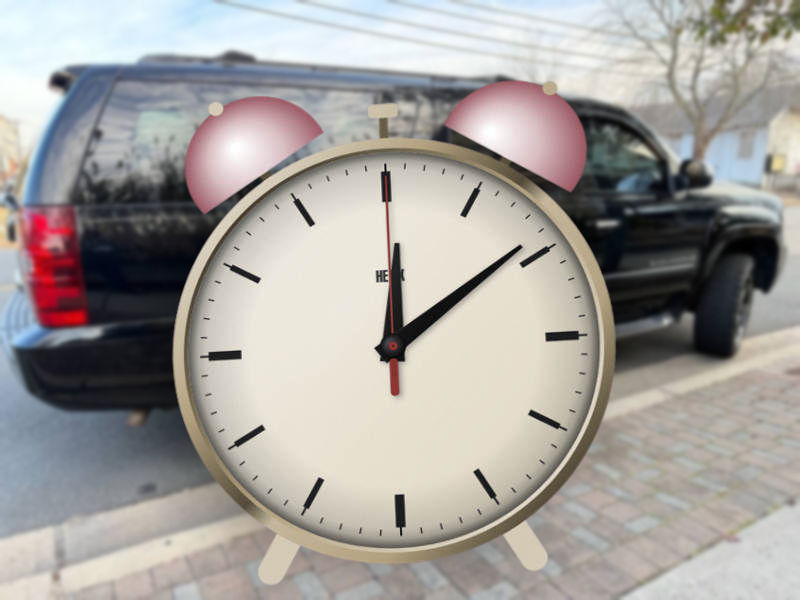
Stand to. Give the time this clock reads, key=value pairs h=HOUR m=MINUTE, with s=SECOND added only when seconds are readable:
h=12 m=9 s=0
